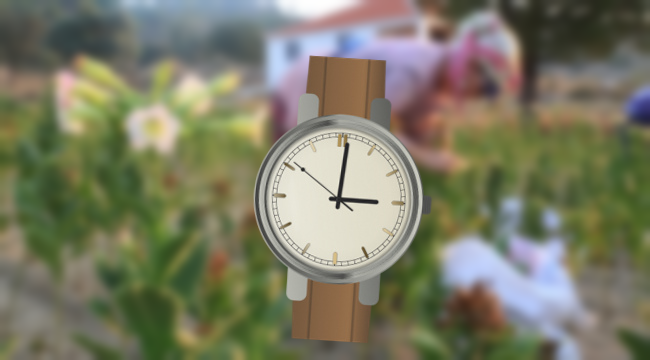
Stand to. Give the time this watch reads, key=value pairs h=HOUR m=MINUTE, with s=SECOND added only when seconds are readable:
h=3 m=0 s=51
